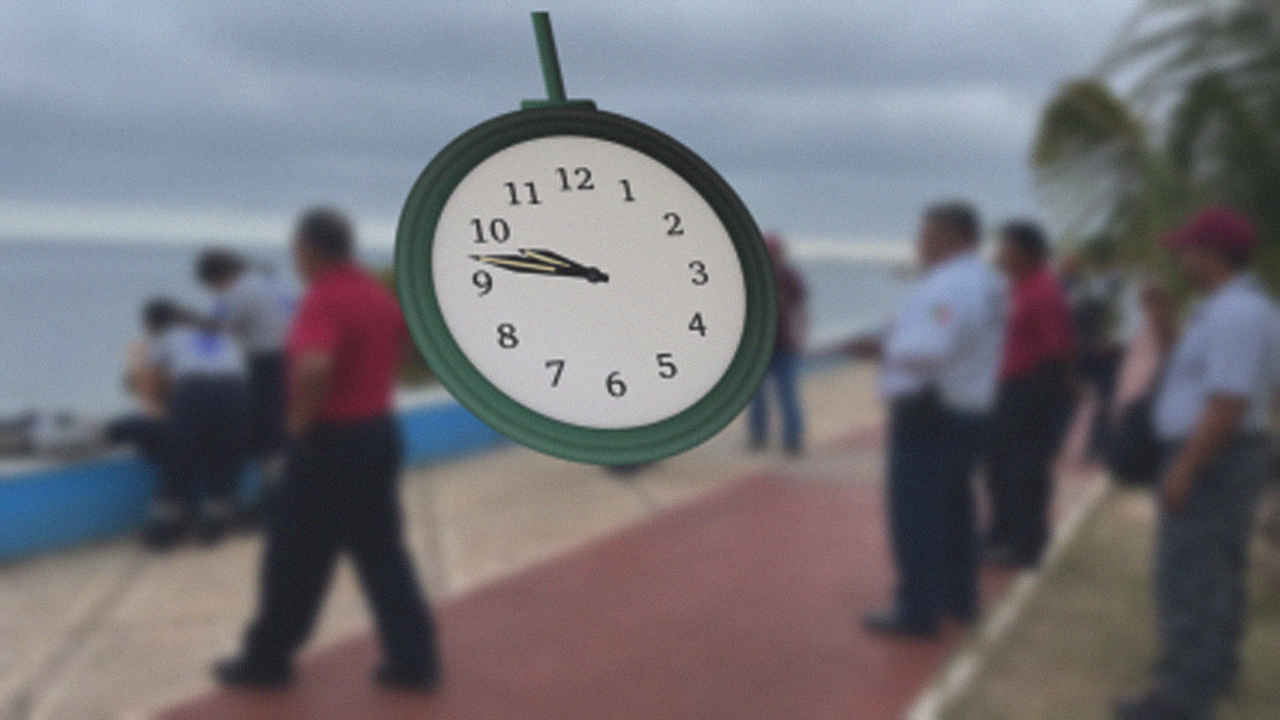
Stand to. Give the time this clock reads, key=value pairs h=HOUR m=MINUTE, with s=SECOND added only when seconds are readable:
h=9 m=47
